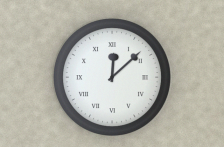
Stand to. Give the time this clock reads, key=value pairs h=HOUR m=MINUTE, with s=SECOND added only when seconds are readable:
h=12 m=8
